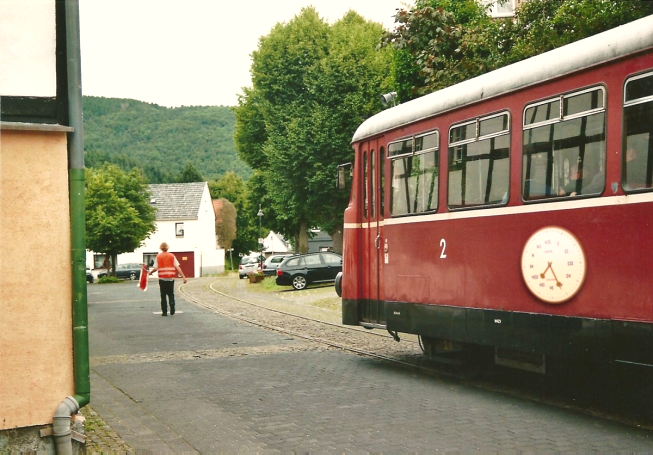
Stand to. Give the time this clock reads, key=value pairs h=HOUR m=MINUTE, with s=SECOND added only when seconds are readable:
h=7 m=26
